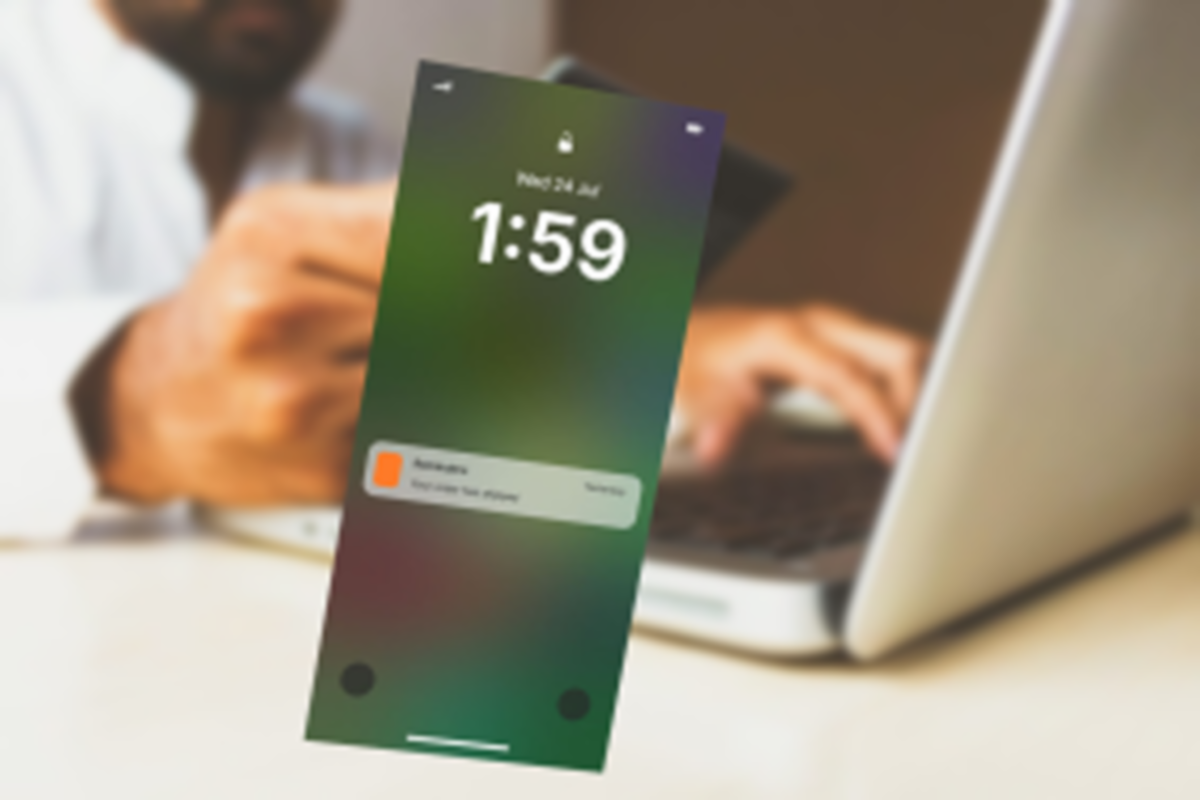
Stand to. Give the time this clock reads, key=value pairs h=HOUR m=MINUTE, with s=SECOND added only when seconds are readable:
h=1 m=59
